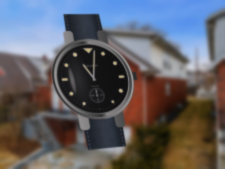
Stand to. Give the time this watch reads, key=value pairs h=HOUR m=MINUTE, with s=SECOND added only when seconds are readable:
h=11 m=2
